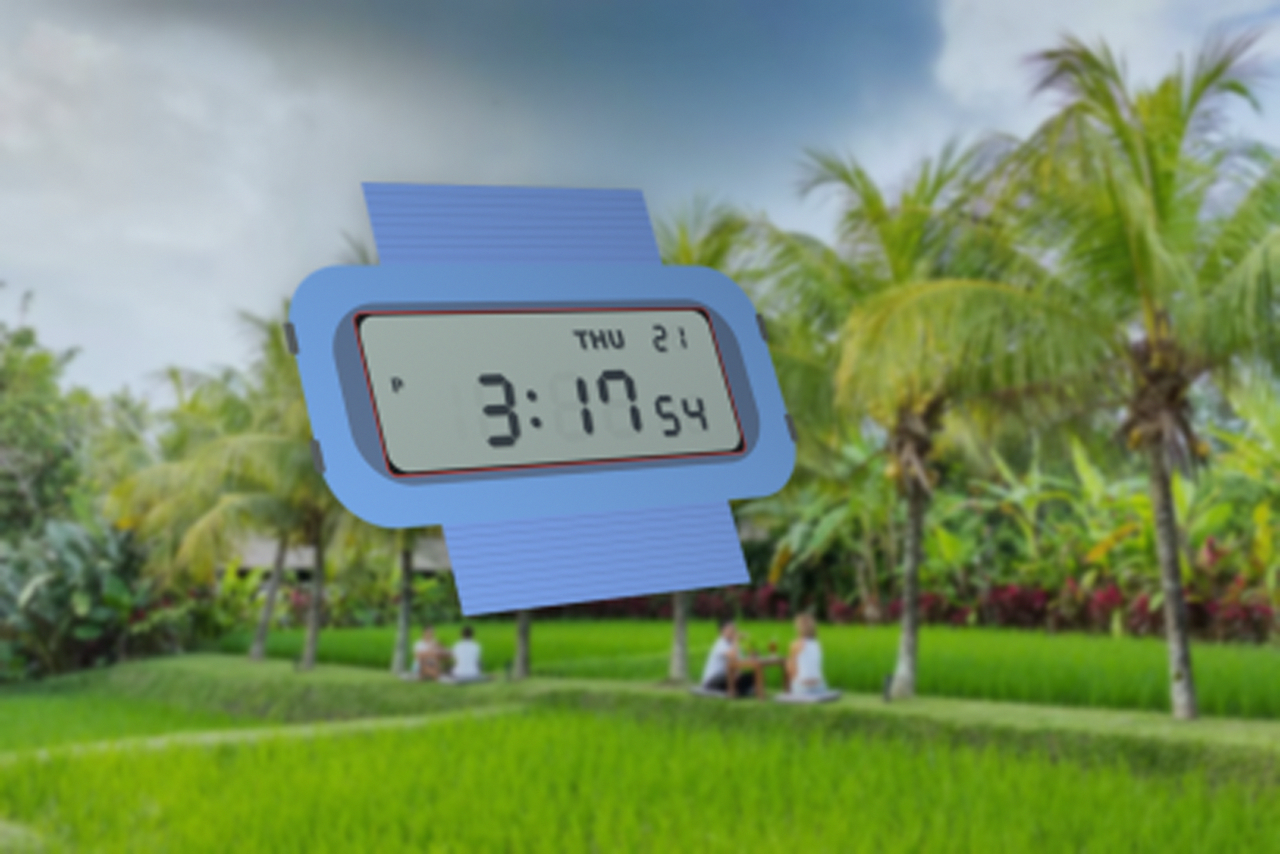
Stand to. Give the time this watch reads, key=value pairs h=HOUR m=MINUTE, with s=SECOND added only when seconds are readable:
h=3 m=17 s=54
